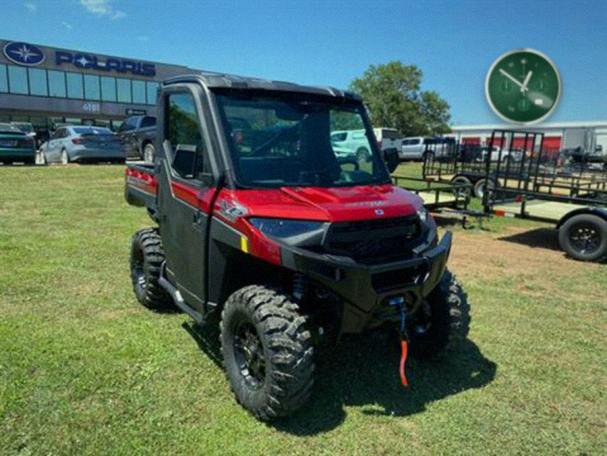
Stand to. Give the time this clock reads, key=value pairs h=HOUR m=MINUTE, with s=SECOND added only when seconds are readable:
h=12 m=51
